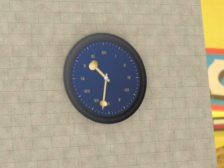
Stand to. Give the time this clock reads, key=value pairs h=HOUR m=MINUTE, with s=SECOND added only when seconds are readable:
h=10 m=32
